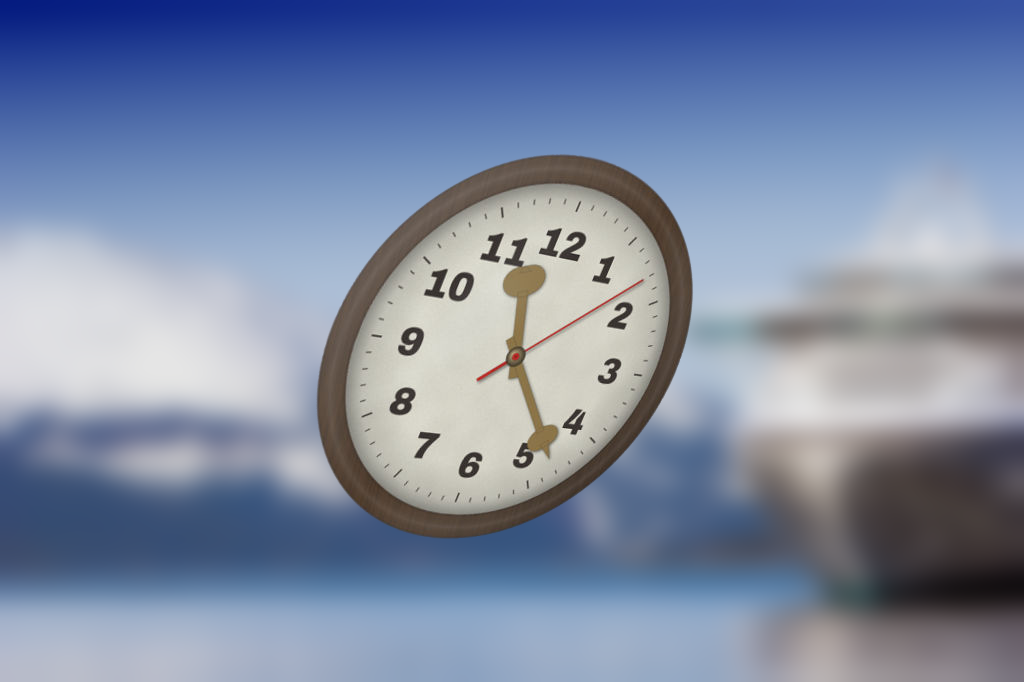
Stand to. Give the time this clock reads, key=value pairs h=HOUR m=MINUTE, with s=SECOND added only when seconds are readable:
h=11 m=23 s=8
